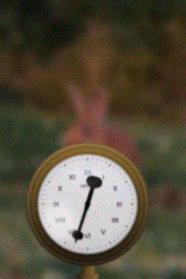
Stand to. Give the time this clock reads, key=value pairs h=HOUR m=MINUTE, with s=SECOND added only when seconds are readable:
h=12 m=33
